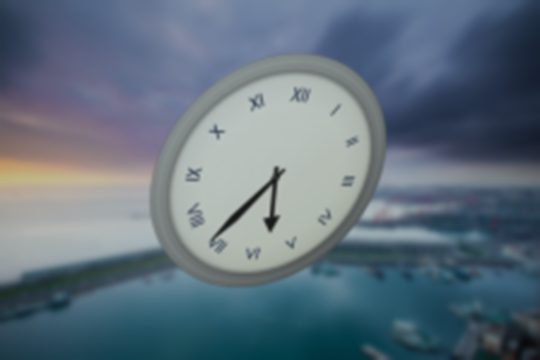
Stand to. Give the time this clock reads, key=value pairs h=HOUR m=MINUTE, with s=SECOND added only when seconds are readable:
h=5 m=36
